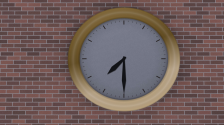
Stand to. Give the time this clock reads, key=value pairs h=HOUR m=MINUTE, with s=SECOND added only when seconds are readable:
h=7 m=30
